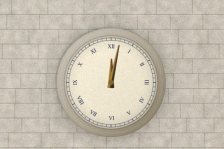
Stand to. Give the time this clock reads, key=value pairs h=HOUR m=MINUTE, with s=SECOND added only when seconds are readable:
h=12 m=2
